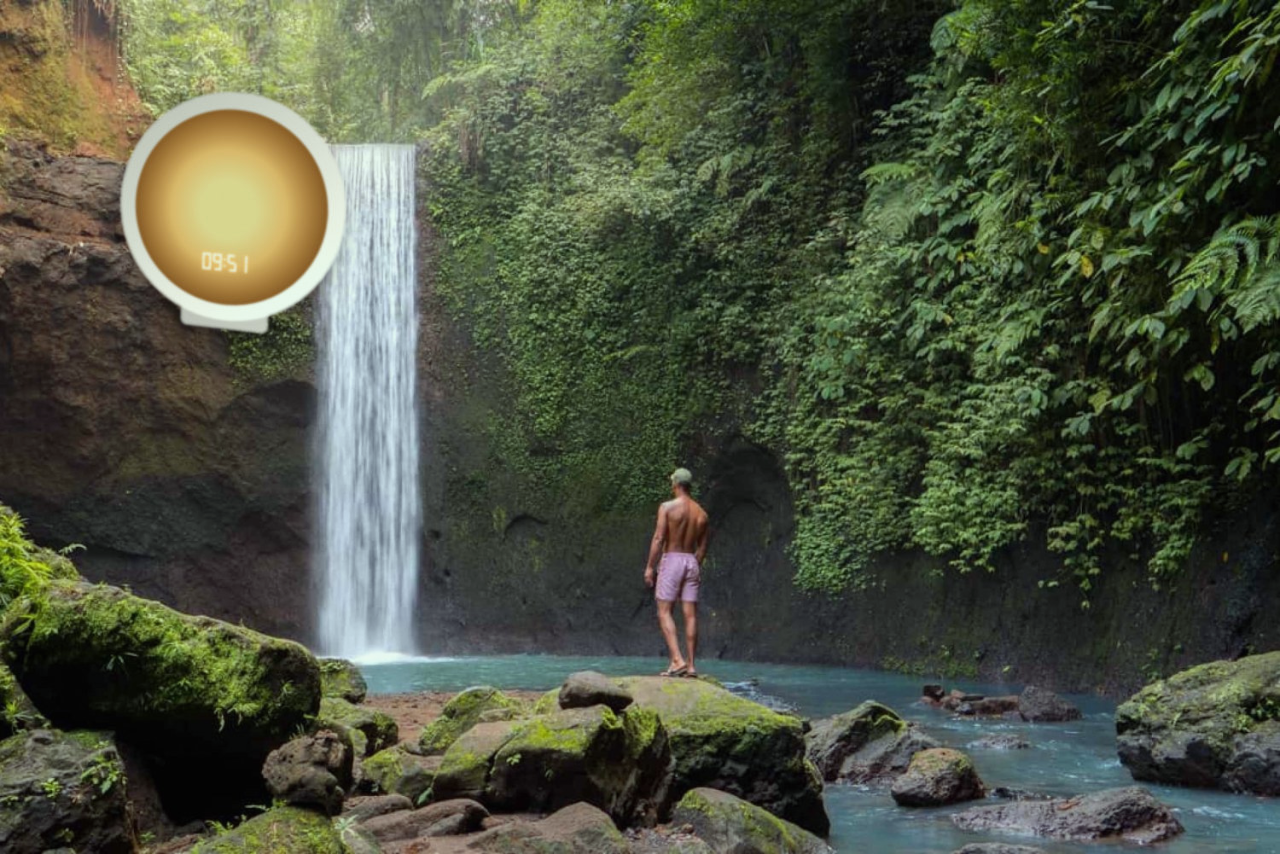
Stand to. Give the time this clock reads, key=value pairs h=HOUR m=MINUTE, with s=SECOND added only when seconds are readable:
h=9 m=51
